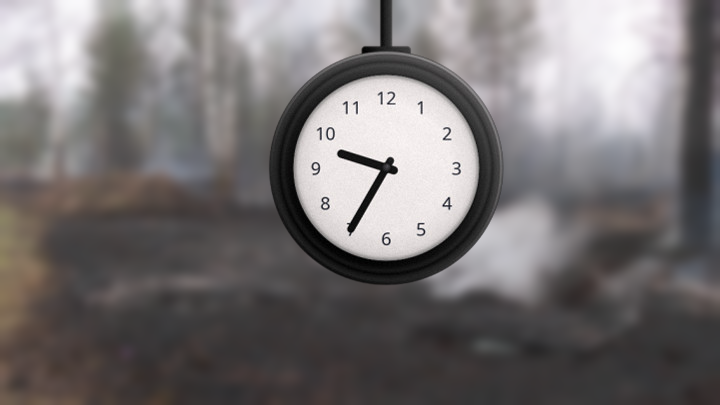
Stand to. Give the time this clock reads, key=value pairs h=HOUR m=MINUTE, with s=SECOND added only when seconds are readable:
h=9 m=35
